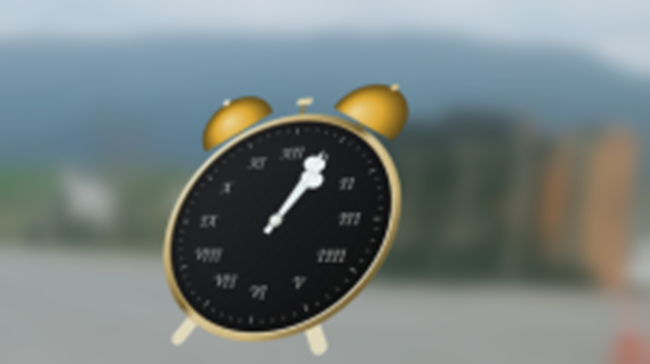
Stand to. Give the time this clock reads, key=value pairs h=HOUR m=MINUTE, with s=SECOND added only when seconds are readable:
h=1 m=4
